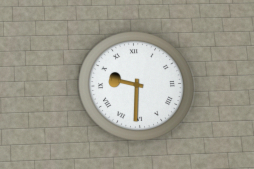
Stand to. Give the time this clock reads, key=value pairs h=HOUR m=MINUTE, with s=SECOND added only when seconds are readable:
h=9 m=31
